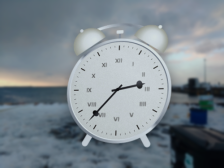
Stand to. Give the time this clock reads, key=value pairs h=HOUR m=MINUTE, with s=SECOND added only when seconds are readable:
h=2 m=37
